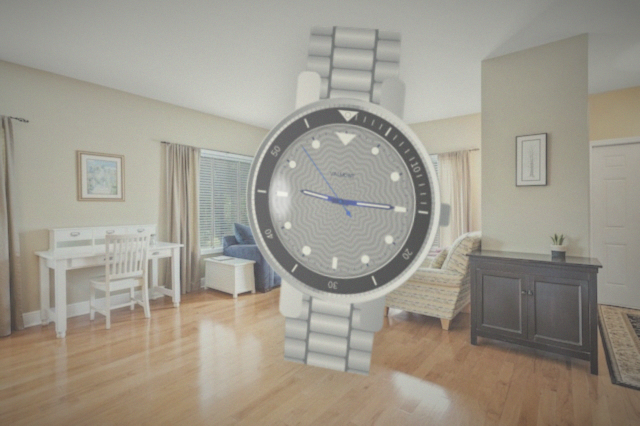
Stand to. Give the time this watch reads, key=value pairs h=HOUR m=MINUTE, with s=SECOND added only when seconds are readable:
h=9 m=14 s=53
